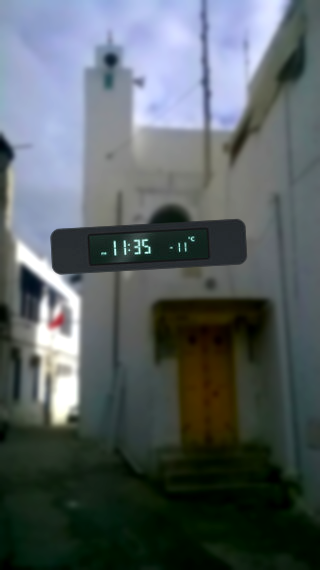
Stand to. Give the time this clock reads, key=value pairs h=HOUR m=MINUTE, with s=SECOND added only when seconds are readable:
h=11 m=35
